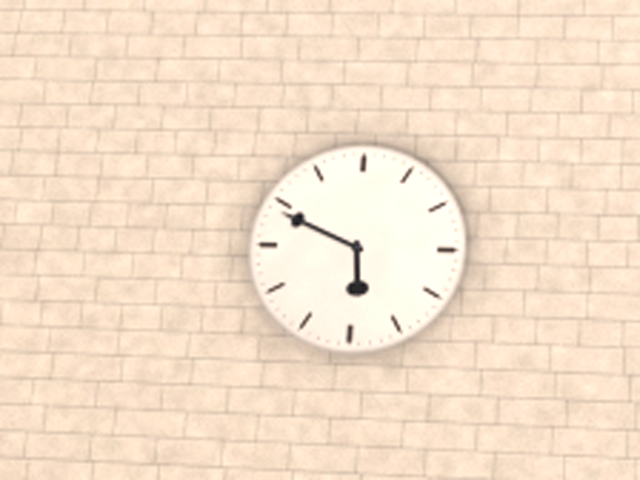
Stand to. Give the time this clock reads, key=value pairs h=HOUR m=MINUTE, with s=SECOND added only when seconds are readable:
h=5 m=49
